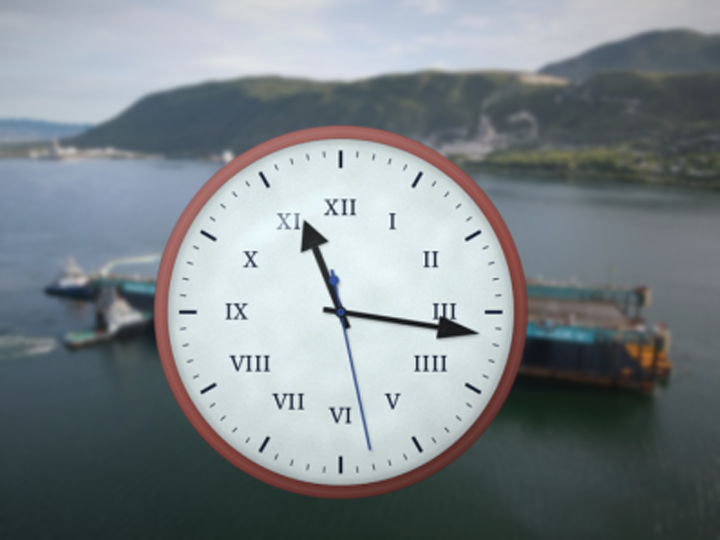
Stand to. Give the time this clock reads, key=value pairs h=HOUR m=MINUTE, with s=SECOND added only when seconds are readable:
h=11 m=16 s=28
